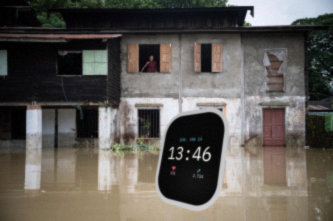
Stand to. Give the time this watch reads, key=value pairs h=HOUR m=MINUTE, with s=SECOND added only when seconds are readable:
h=13 m=46
